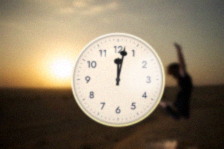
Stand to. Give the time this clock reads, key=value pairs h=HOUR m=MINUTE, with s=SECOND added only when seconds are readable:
h=12 m=2
